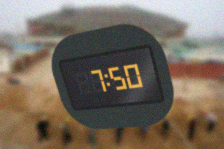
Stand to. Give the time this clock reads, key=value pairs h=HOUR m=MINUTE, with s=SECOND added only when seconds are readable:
h=7 m=50
